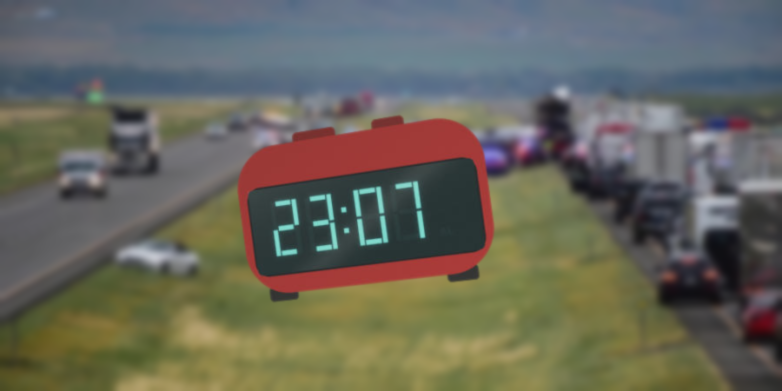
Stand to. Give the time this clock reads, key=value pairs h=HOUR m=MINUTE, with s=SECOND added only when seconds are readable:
h=23 m=7
